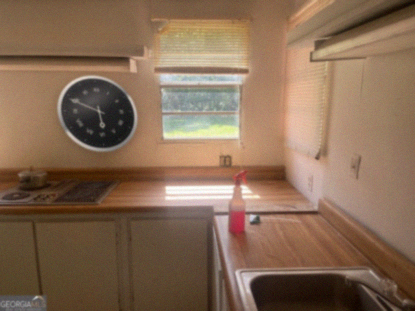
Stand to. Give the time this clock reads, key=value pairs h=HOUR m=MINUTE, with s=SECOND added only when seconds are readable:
h=5 m=49
